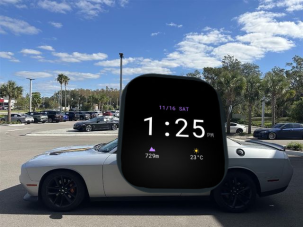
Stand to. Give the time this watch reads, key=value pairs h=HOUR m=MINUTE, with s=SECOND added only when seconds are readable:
h=1 m=25
